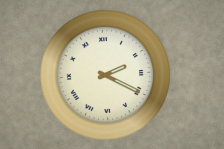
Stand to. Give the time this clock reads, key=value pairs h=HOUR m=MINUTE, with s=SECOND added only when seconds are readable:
h=2 m=20
